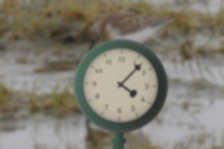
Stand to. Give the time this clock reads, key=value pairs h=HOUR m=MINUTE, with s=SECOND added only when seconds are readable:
h=4 m=7
